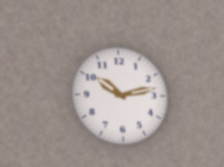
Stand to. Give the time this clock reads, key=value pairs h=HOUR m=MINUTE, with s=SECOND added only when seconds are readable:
h=10 m=13
